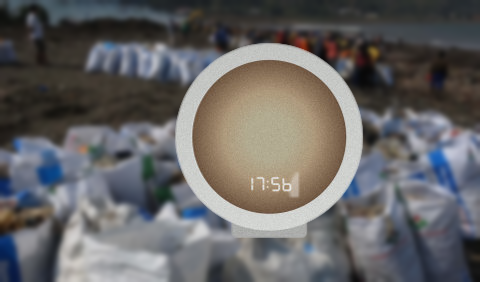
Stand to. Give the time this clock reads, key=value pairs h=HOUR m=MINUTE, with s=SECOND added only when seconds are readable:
h=17 m=56
